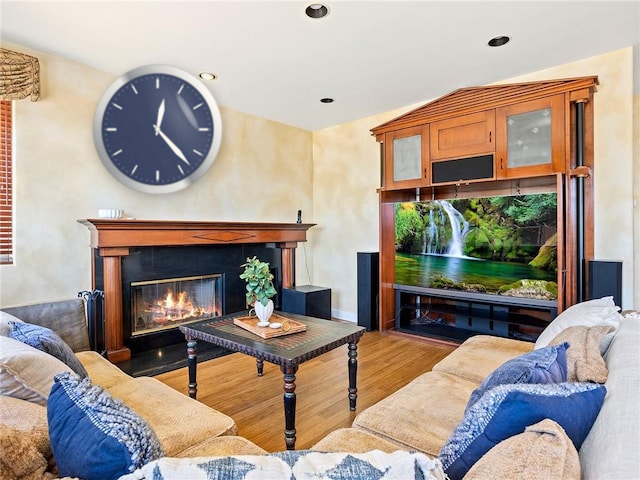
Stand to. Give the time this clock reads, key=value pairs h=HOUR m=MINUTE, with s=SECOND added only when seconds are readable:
h=12 m=23
